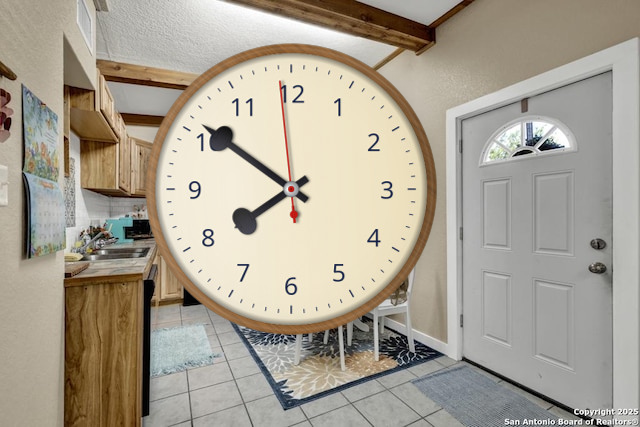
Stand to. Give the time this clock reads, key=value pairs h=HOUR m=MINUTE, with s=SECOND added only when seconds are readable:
h=7 m=50 s=59
